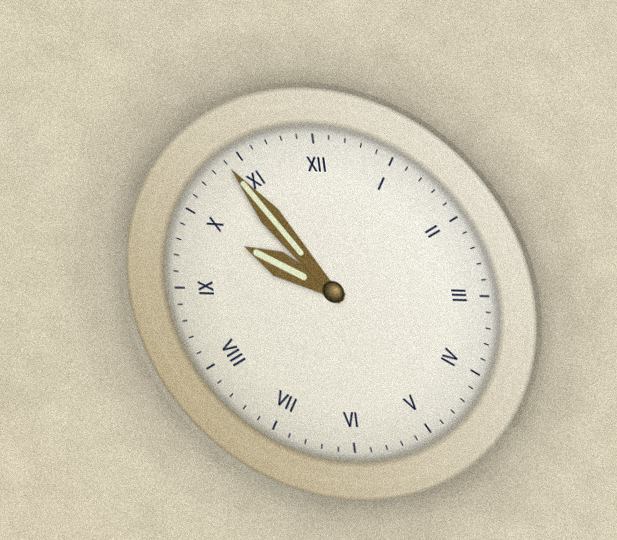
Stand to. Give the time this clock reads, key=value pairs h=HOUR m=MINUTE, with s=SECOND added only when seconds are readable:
h=9 m=54
